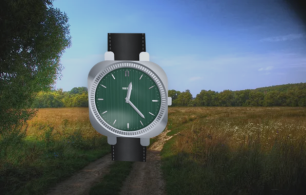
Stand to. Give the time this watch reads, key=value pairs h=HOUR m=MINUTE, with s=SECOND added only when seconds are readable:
h=12 m=23
